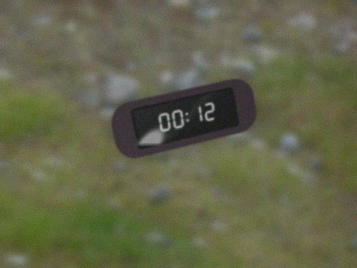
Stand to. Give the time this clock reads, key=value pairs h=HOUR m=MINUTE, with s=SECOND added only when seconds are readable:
h=0 m=12
